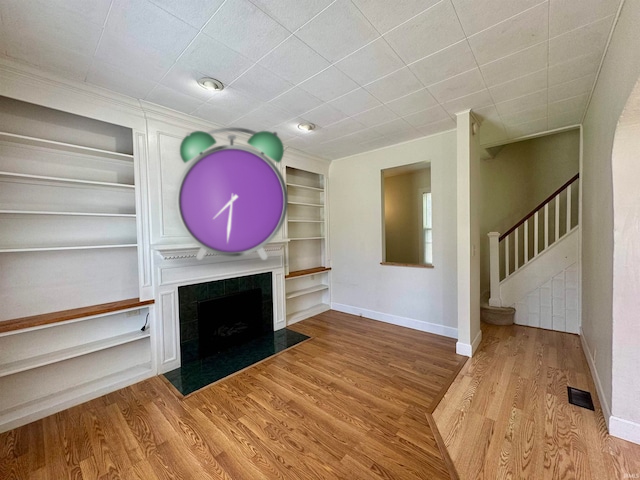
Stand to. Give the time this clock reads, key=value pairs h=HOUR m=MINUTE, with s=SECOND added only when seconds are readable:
h=7 m=31
